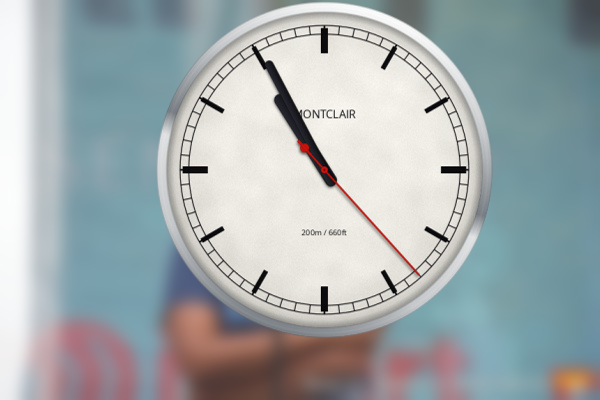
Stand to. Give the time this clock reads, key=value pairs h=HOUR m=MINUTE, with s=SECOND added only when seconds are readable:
h=10 m=55 s=23
